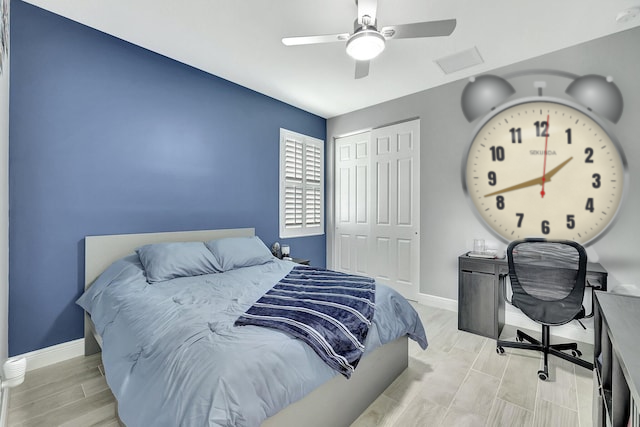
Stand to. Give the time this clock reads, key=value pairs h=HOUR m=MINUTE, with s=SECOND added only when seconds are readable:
h=1 m=42 s=1
